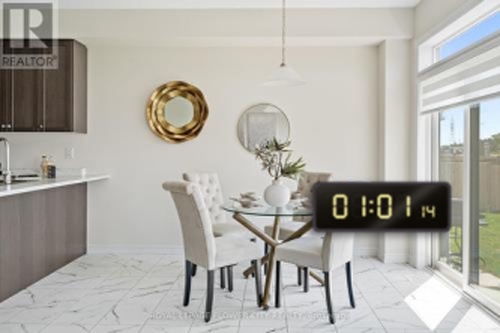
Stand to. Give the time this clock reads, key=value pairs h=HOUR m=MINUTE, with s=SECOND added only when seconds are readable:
h=1 m=1 s=14
